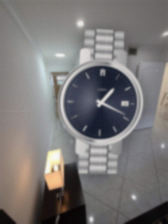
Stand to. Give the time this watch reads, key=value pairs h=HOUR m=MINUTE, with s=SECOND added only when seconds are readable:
h=1 m=19
